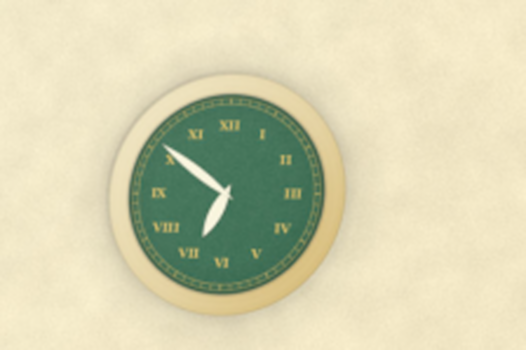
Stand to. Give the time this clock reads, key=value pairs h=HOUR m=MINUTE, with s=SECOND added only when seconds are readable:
h=6 m=51
